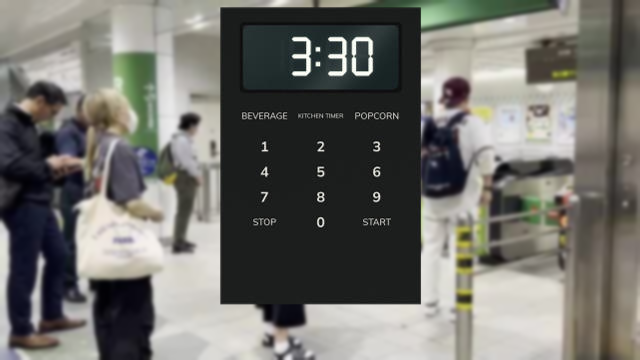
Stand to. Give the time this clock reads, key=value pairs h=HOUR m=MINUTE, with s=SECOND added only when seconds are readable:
h=3 m=30
